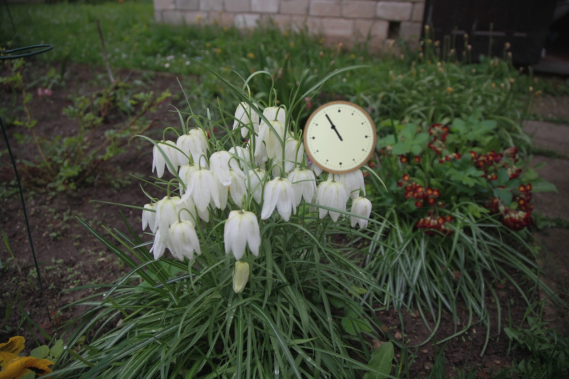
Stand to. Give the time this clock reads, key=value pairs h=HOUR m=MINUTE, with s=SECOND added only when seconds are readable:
h=10 m=55
